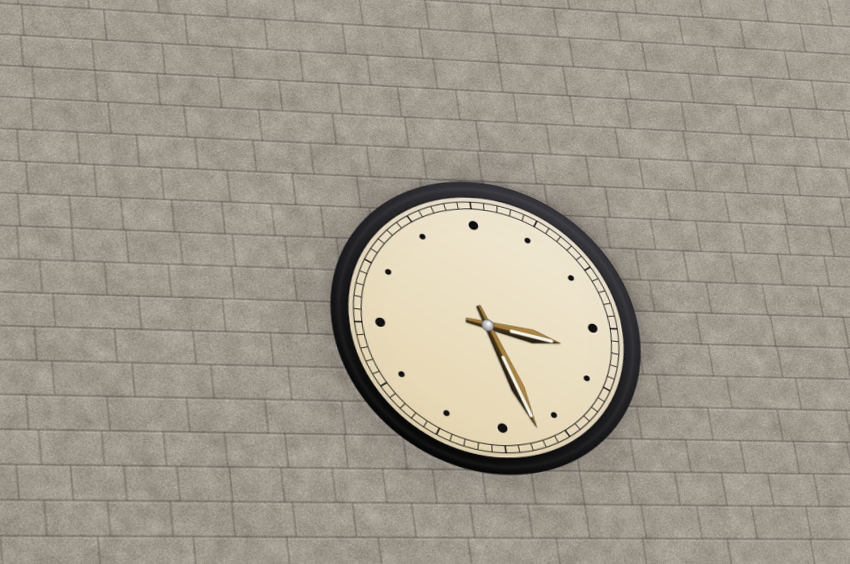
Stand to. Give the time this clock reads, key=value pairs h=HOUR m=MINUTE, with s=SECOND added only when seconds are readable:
h=3 m=27
